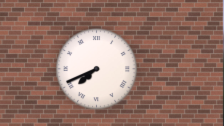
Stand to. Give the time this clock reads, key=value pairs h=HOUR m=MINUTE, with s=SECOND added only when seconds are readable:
h=7 m=41
